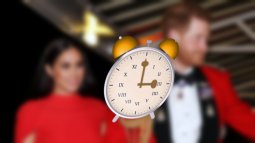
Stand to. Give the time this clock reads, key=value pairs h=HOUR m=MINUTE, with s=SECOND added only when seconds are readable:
h=3 m=0
